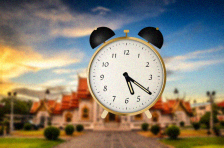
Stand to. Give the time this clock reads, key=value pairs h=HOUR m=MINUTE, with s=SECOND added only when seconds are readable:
h=5 m=21
